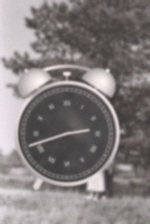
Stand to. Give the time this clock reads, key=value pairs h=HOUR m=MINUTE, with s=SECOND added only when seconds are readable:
h=2 m=42
